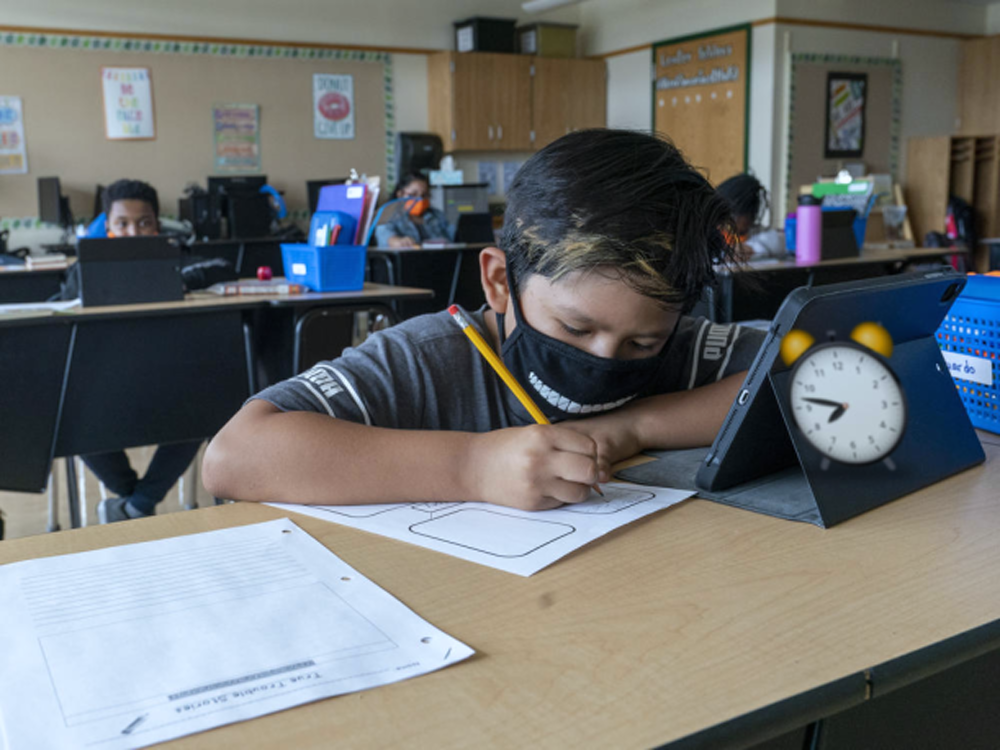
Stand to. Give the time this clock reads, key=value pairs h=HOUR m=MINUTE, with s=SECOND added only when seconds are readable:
h=7 m=47
